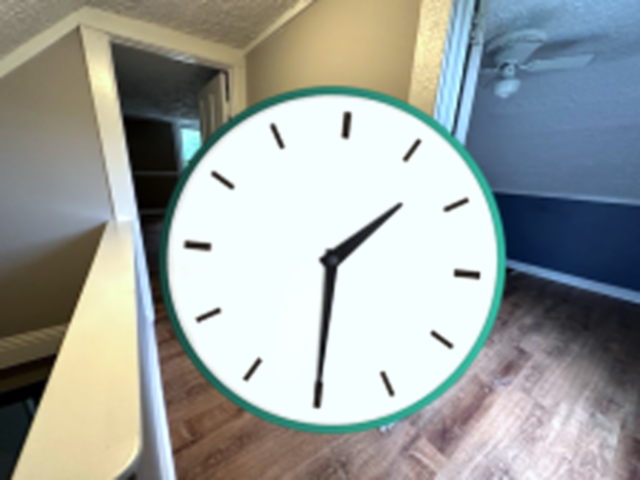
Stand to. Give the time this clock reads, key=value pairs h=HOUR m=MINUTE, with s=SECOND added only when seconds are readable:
h=1 m=30
